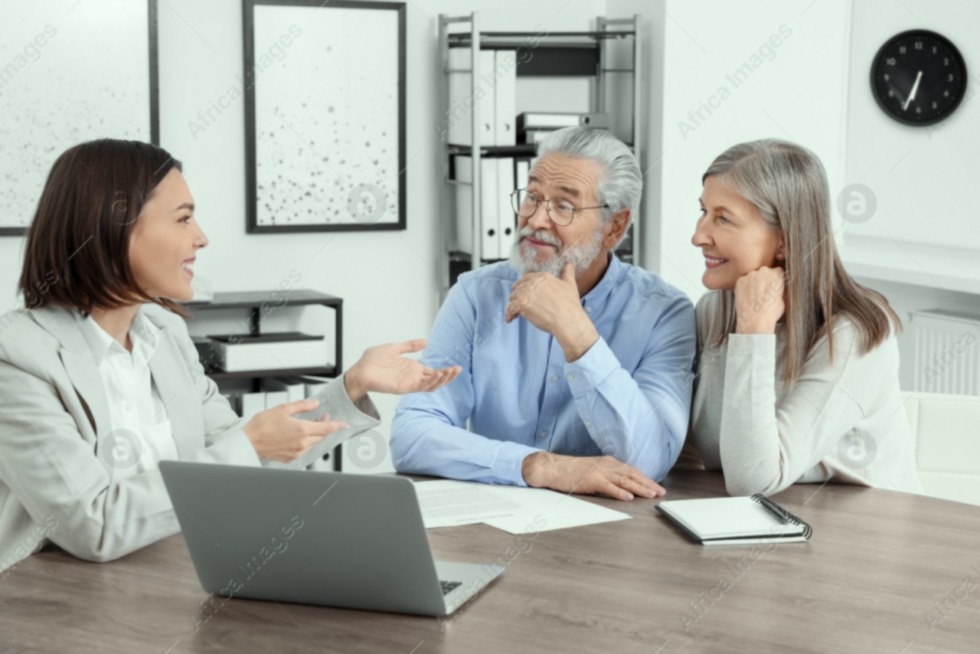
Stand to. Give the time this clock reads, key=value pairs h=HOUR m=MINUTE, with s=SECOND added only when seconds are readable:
h=6 m=34
